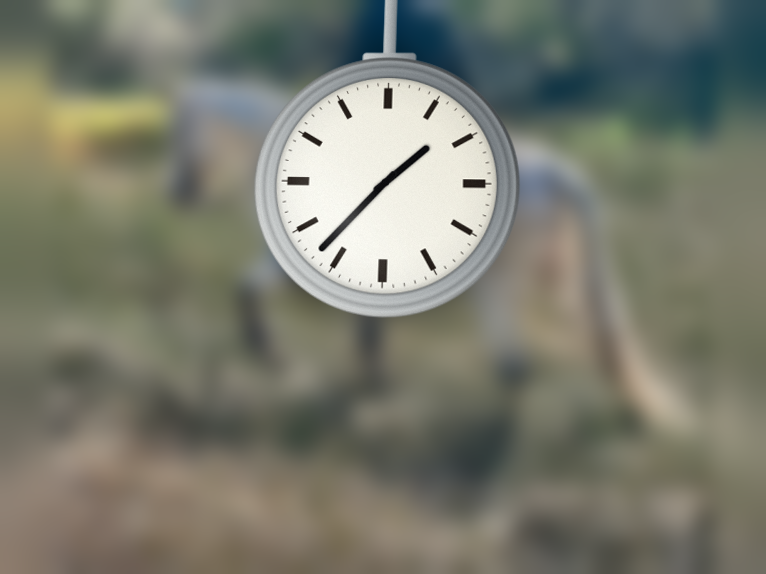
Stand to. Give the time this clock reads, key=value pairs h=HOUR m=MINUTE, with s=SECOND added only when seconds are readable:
h=1 m=37
